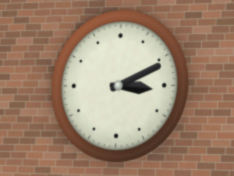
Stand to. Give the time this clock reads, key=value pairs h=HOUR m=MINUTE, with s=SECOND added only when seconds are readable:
h=3 m=11
